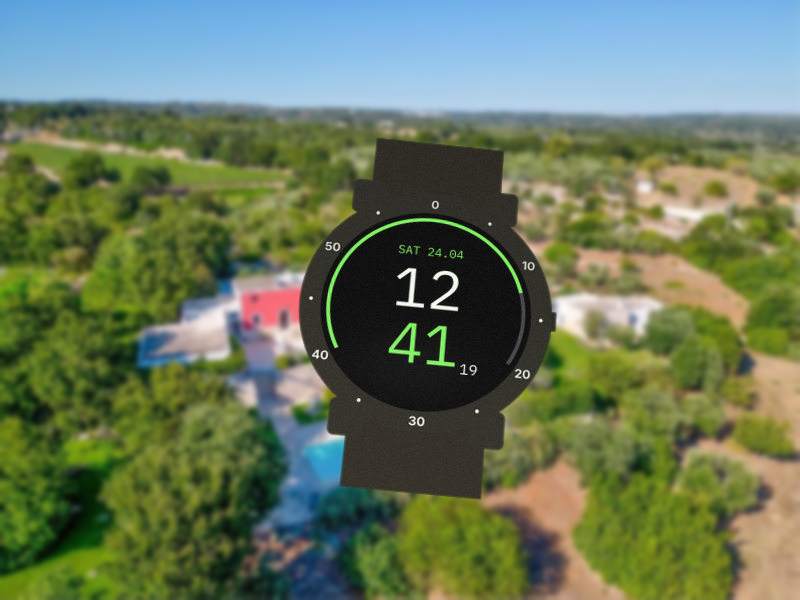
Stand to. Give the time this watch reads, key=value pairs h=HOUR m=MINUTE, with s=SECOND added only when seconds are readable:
h=12 m=41 s=19
